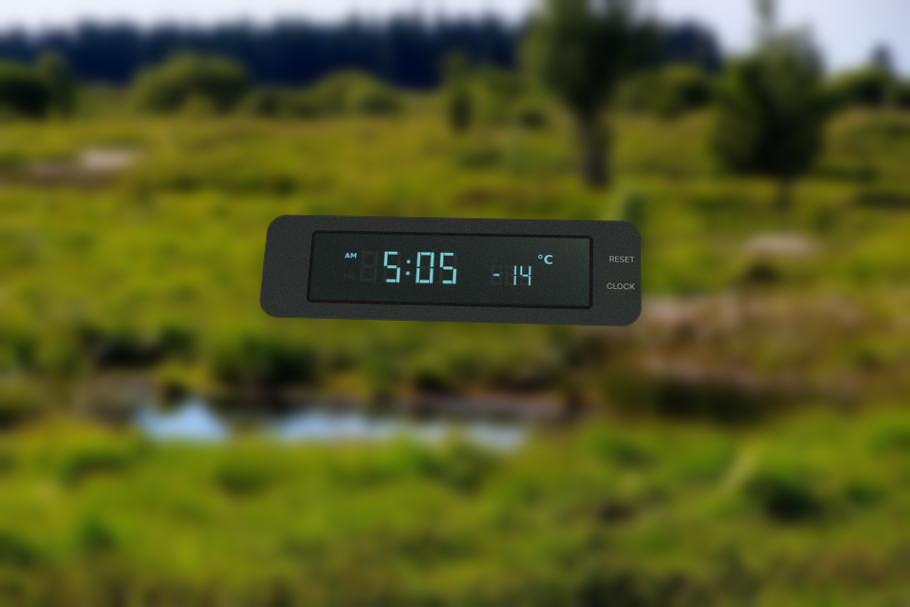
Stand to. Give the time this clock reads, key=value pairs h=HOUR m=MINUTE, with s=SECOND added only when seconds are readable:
h=5 m=5
